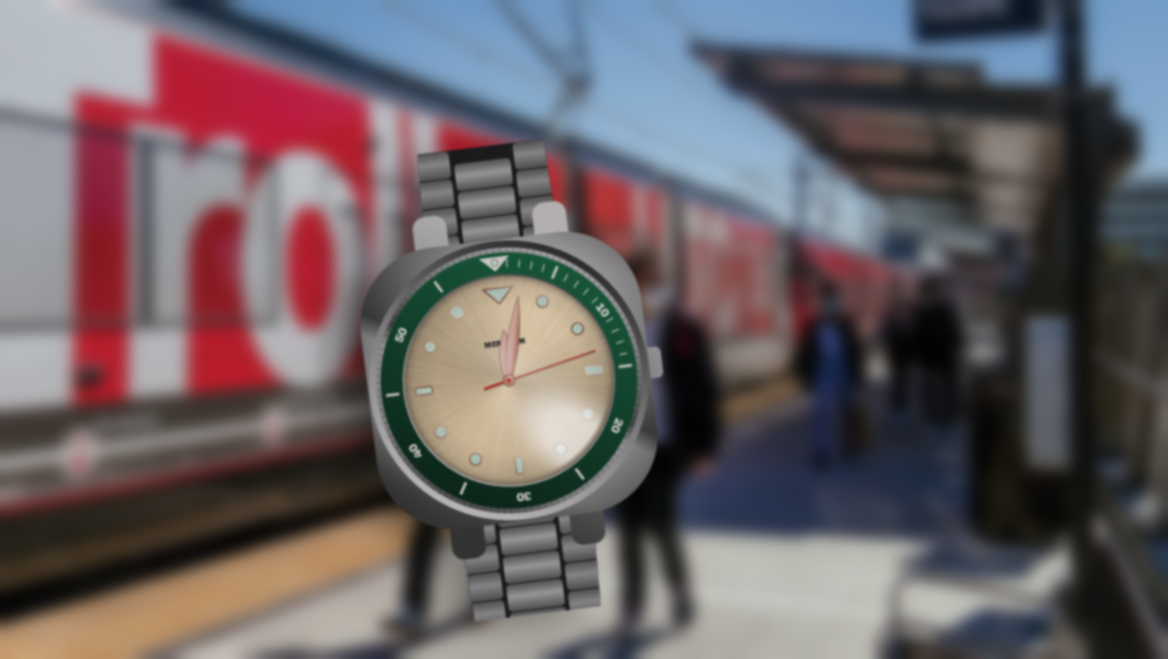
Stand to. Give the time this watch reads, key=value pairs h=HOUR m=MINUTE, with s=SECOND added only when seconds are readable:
h=12 m=2 s=13
